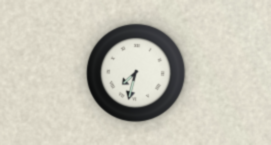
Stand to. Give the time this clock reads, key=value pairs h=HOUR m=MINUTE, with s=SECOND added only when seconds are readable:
h=7 m=32
